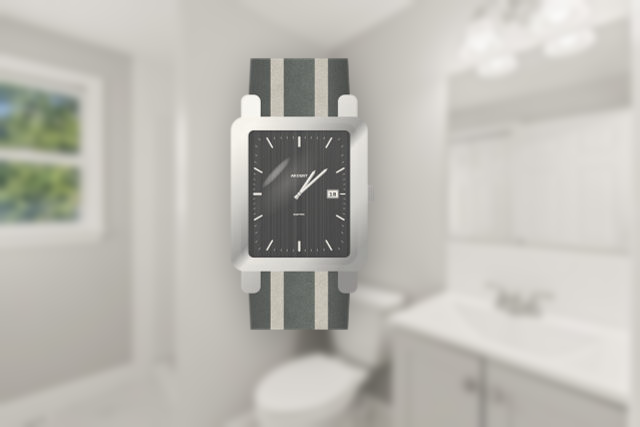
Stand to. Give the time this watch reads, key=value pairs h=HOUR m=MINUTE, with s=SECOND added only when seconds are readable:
h=1 m=8
